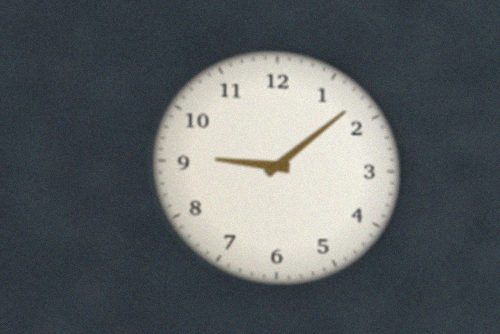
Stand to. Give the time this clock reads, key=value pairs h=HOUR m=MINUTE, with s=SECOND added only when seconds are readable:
h=9 m=8
